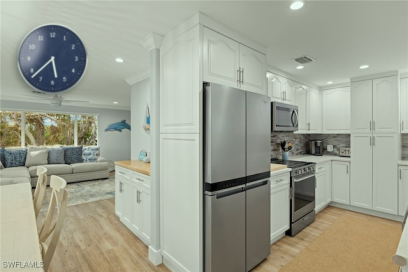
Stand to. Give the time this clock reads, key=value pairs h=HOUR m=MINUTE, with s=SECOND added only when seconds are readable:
h=5 m=38
